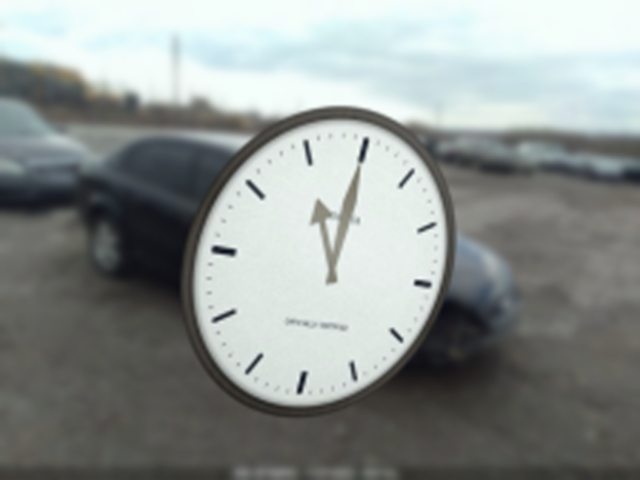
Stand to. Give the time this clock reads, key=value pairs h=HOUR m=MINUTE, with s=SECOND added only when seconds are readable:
h=11 m=0
